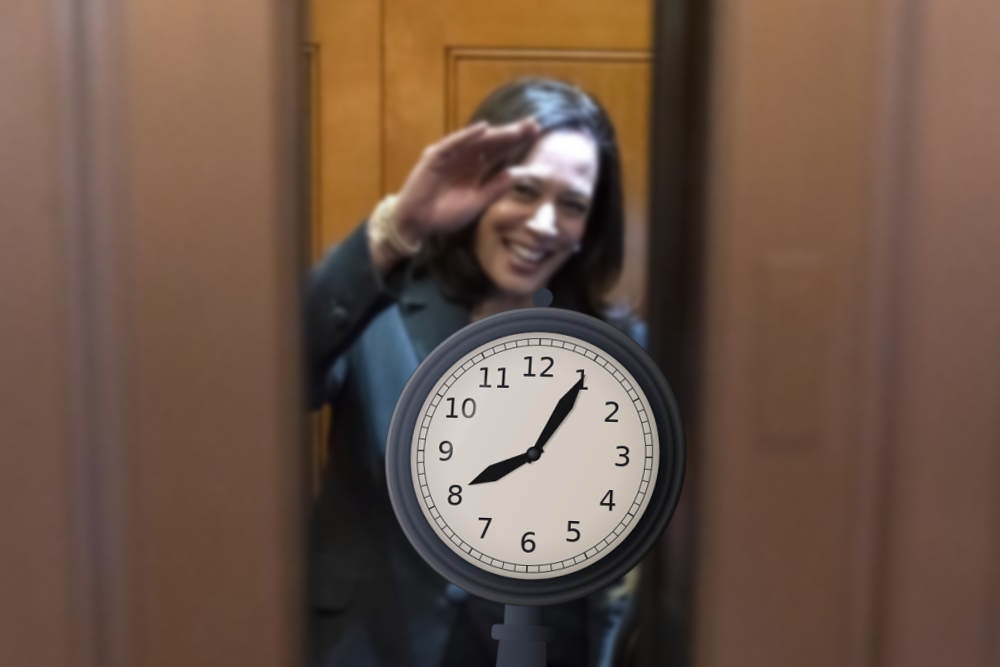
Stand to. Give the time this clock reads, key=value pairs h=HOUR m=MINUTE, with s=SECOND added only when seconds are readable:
h=8 m=5
